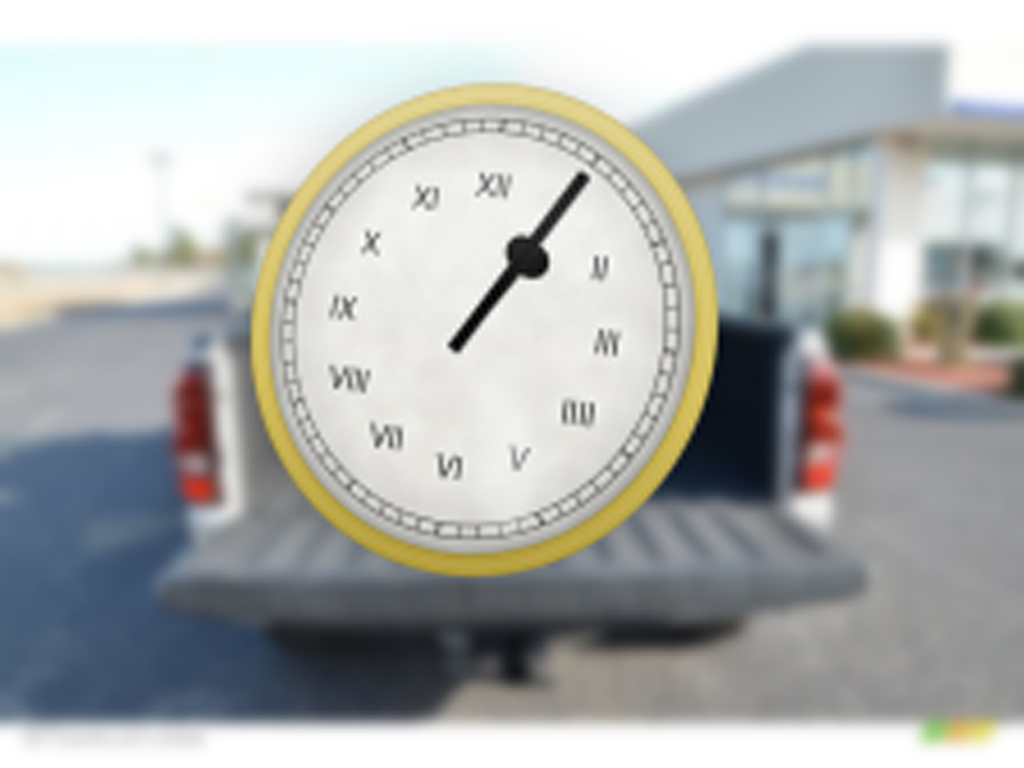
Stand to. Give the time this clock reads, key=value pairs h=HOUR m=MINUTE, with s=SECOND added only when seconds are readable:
h=1 m=5
